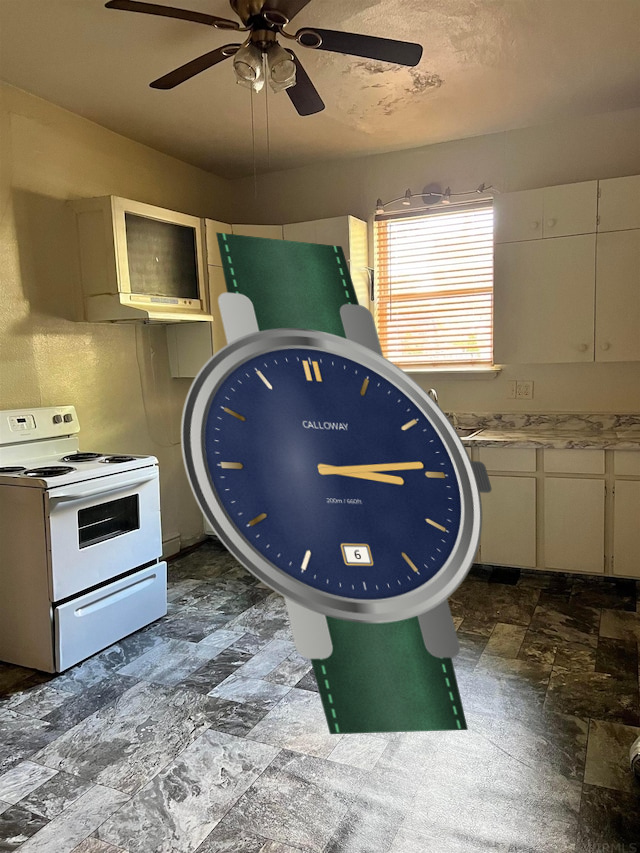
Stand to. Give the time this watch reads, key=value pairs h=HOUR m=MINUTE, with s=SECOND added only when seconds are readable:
h=3 m=14
